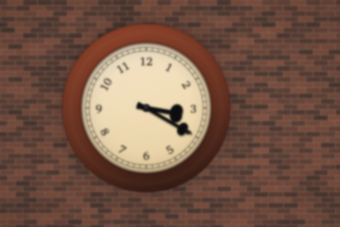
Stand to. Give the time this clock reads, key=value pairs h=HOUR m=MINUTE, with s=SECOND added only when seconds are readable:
h=3 m=20
